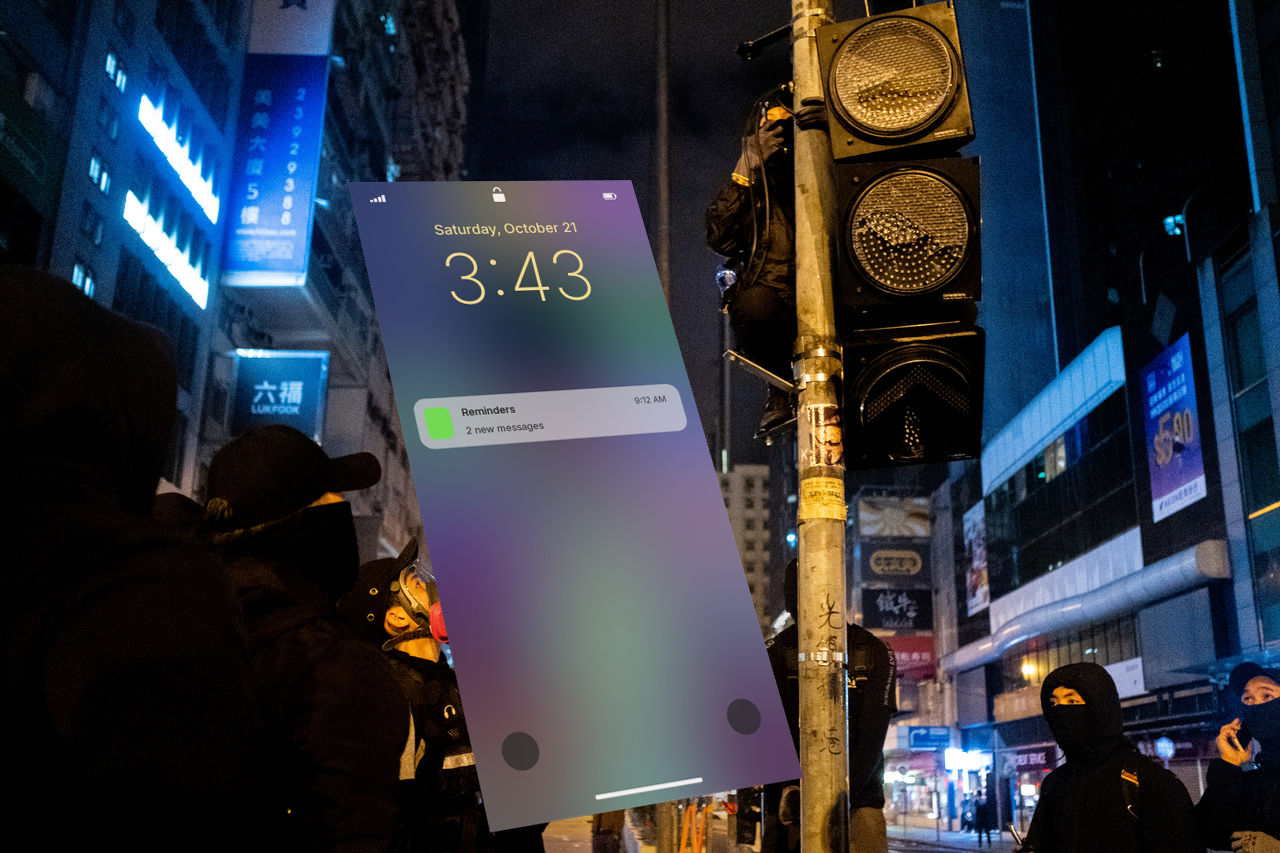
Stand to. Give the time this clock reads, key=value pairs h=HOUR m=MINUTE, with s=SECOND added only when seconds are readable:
h=3 m=43
